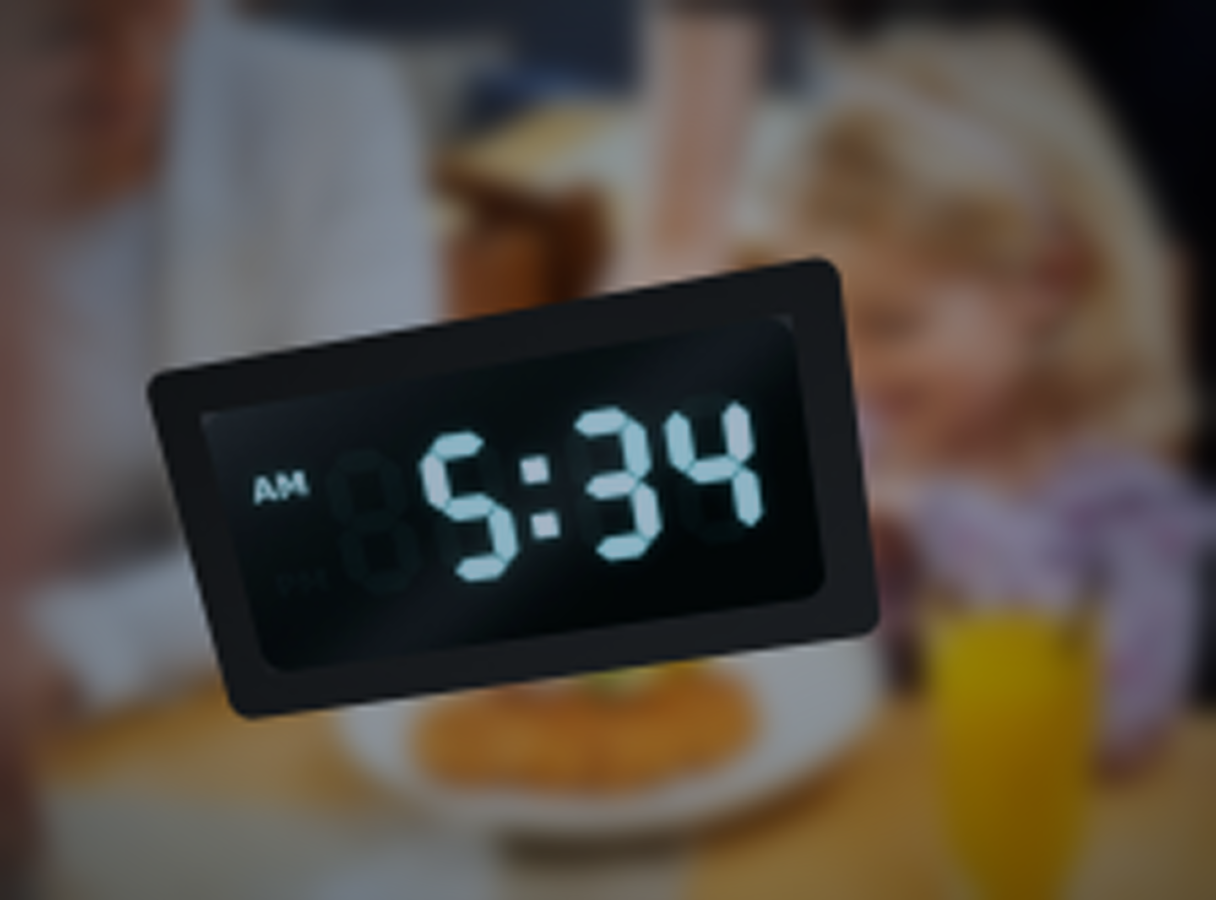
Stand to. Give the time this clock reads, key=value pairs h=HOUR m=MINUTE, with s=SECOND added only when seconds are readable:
h=5 m=34
